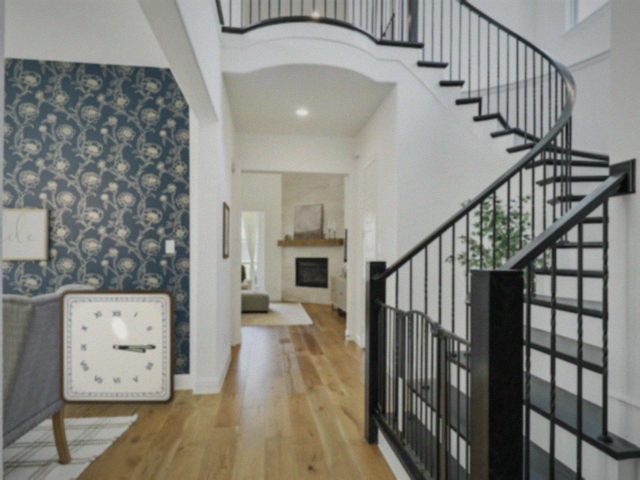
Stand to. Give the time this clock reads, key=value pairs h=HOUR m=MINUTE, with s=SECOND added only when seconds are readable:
h=3 m=15
